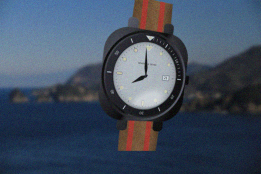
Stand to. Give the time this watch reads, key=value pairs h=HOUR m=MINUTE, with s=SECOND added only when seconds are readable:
h=7 m=59
